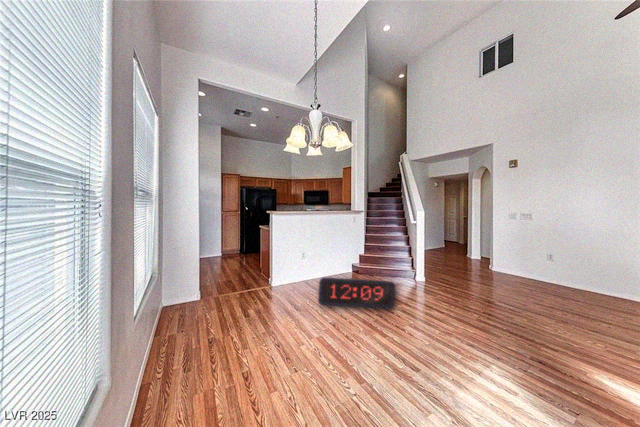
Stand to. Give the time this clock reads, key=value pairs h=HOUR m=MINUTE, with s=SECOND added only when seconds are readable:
h=12 m=9
